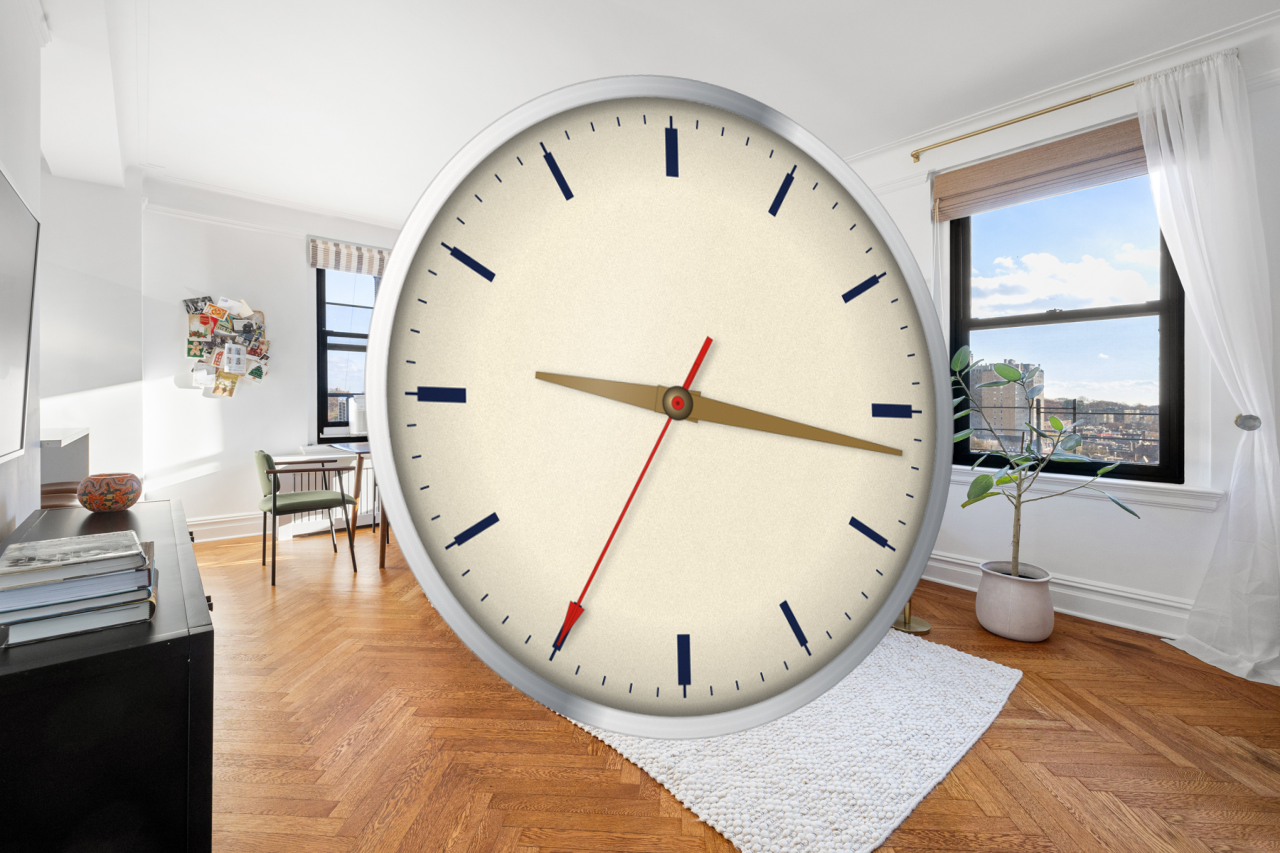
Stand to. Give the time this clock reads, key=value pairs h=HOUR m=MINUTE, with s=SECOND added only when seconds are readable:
h=9 m=16 s=35
